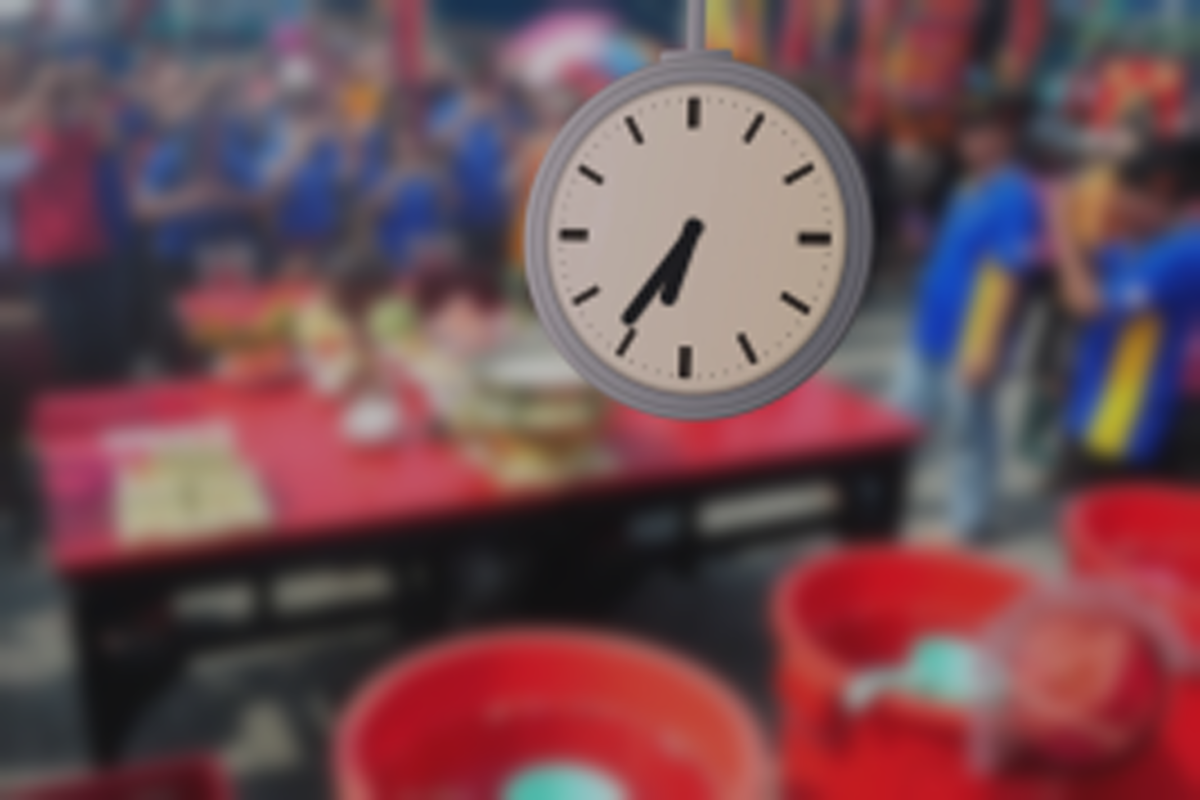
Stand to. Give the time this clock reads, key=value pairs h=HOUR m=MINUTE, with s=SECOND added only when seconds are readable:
h=6 m=36
